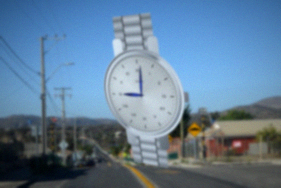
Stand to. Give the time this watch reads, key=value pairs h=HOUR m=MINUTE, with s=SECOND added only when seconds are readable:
h=9 m=1
